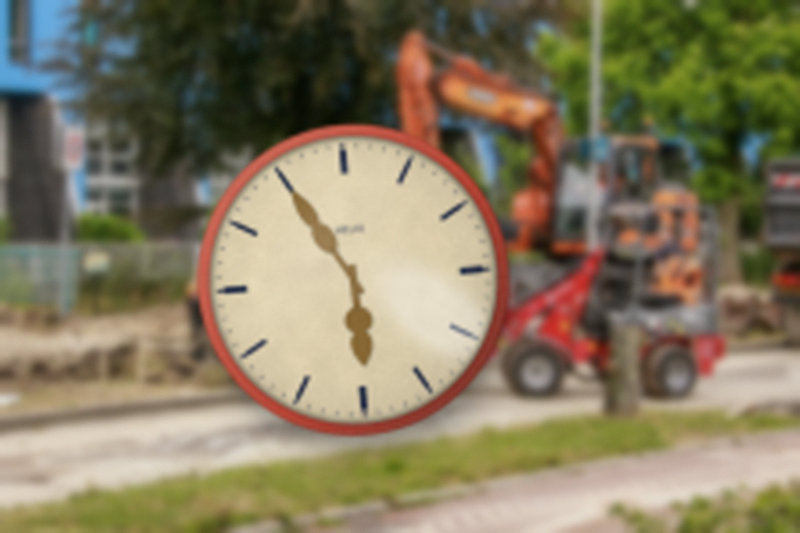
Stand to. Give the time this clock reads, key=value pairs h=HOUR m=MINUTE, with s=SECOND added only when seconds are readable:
h=5 m=55
